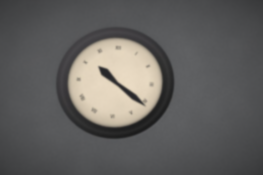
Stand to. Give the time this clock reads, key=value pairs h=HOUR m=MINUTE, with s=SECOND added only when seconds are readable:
h=10 m=21
